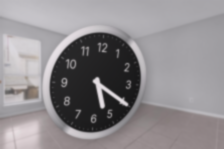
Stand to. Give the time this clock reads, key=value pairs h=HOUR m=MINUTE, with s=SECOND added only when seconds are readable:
h=5 m=20
